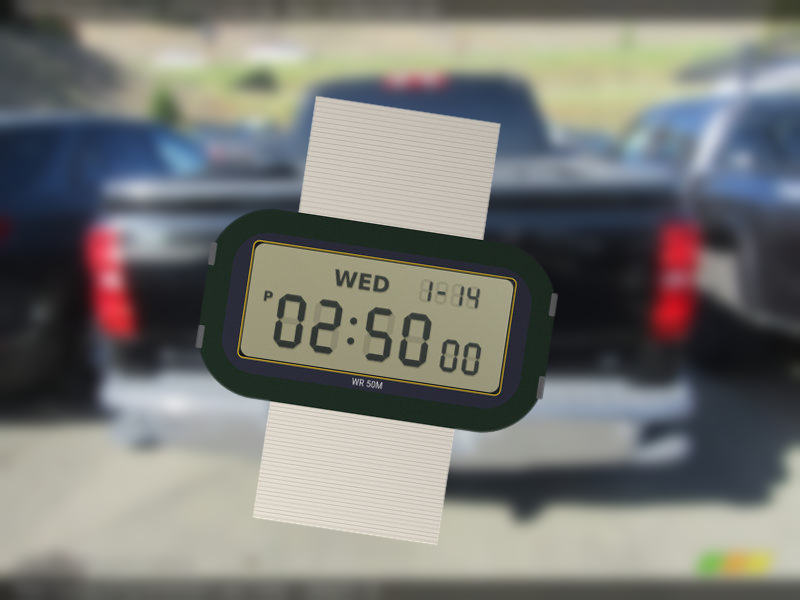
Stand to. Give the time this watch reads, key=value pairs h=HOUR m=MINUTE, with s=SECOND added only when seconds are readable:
h=2 m=50 s=0
